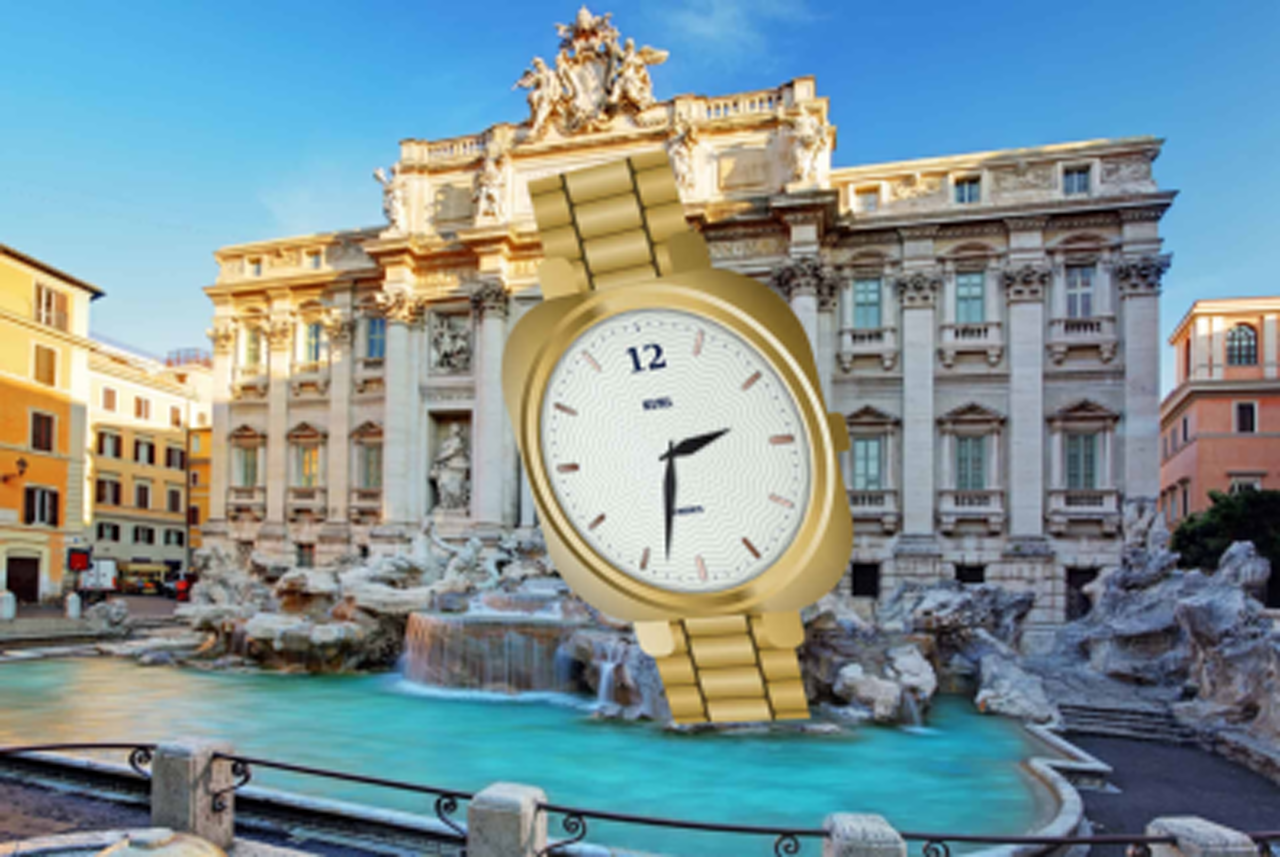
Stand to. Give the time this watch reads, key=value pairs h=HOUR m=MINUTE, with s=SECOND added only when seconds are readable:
h=2 m=33
